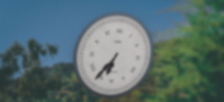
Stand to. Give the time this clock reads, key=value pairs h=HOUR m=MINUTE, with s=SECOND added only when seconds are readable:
h=6 m=36
